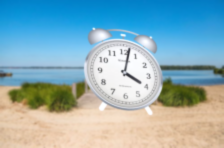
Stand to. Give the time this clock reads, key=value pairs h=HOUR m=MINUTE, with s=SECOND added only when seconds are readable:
h=4 m=2
